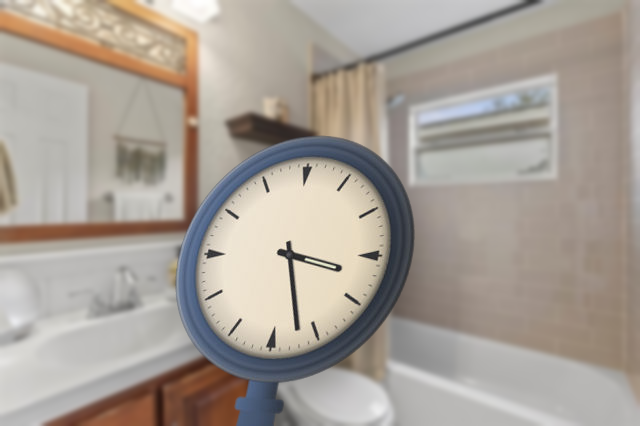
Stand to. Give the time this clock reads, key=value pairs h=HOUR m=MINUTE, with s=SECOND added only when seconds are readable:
h=3 m=27
